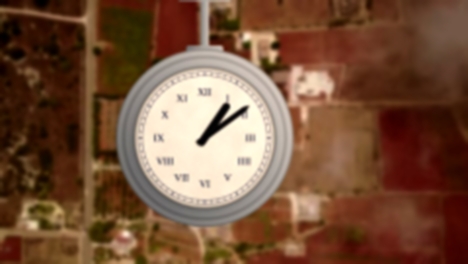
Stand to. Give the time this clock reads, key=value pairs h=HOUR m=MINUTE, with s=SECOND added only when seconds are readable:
h=1 m=9
